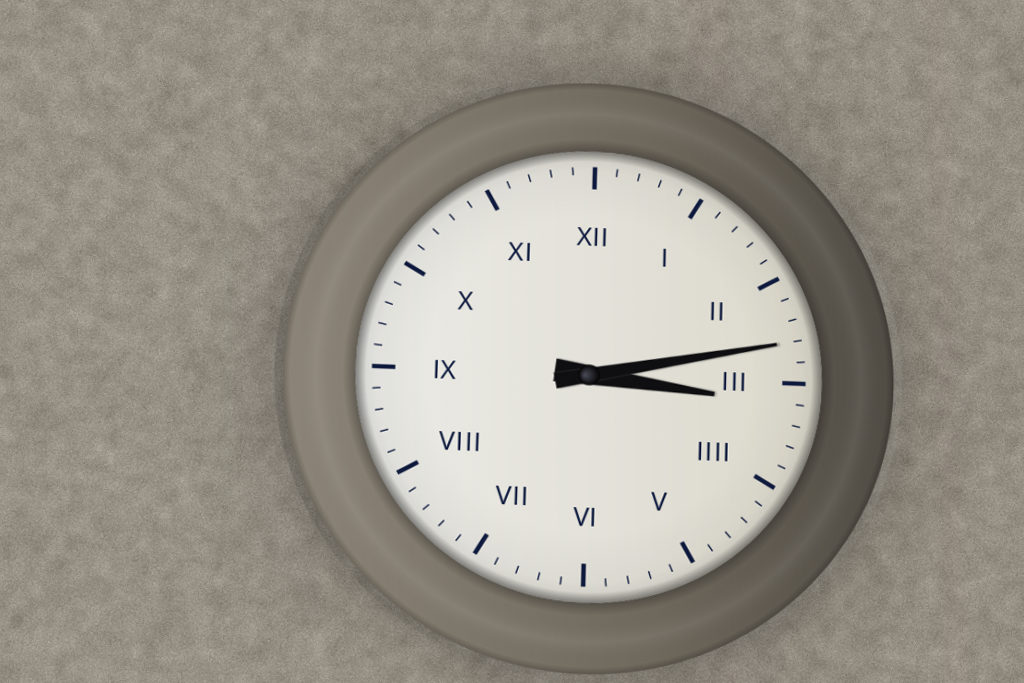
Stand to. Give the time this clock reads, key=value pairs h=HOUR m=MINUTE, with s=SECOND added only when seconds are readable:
h=3 m=13
